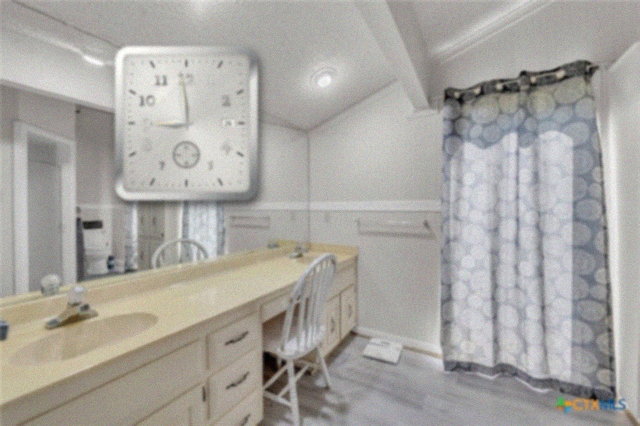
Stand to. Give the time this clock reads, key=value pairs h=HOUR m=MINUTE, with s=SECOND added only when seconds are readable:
h=8 m=59
